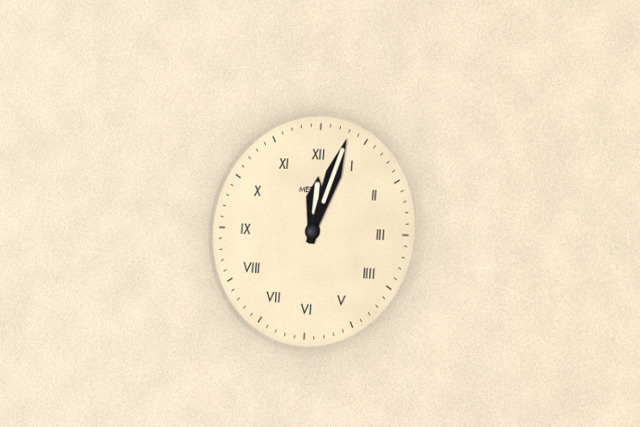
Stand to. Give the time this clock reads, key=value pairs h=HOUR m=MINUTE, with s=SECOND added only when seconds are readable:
h=12 m=3
